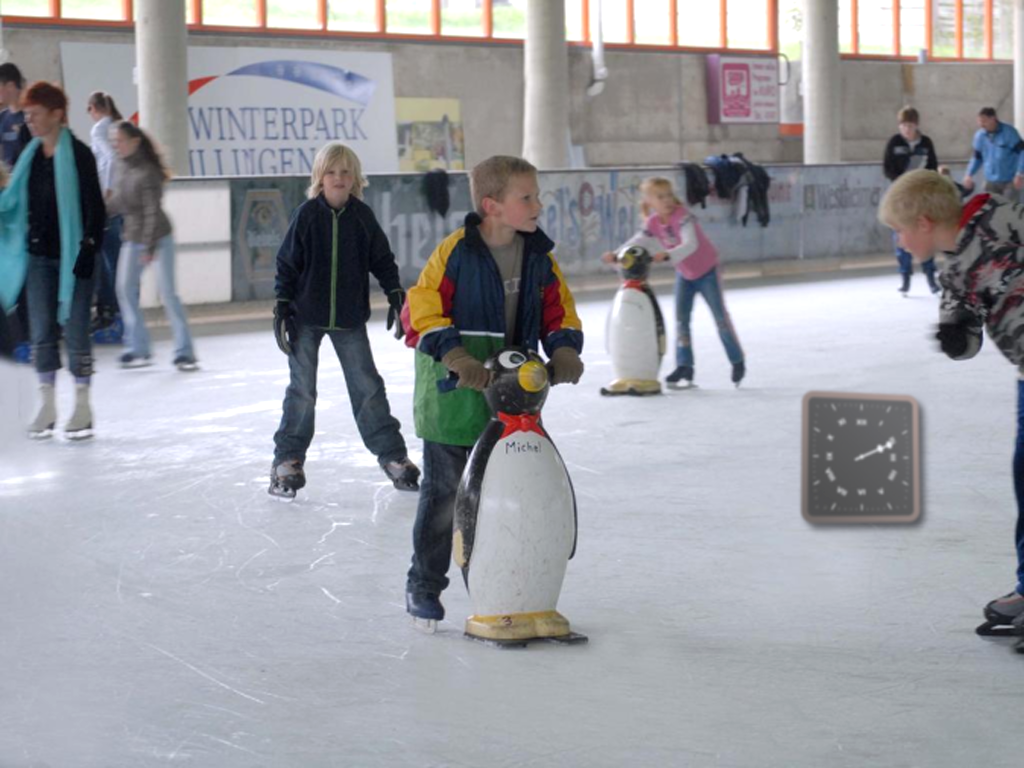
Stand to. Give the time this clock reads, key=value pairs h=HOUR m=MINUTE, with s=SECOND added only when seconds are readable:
h=2 m=11
